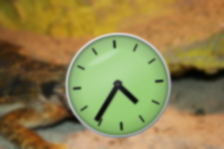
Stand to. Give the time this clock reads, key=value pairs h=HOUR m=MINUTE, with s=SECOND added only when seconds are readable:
h=4 m=36
